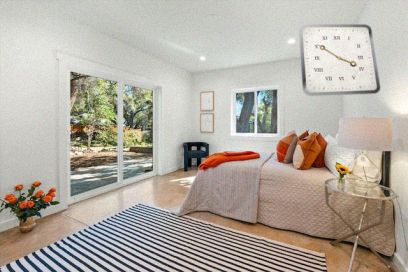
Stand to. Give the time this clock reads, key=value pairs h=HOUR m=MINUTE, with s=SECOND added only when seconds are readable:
h=3 m=51
